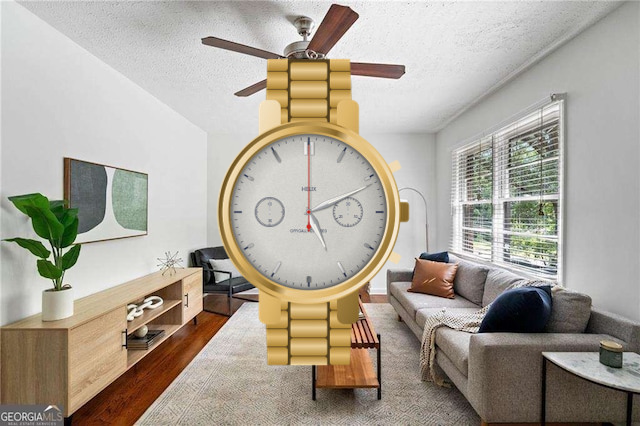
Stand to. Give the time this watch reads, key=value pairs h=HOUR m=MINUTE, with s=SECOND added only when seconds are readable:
h=5 m=11
